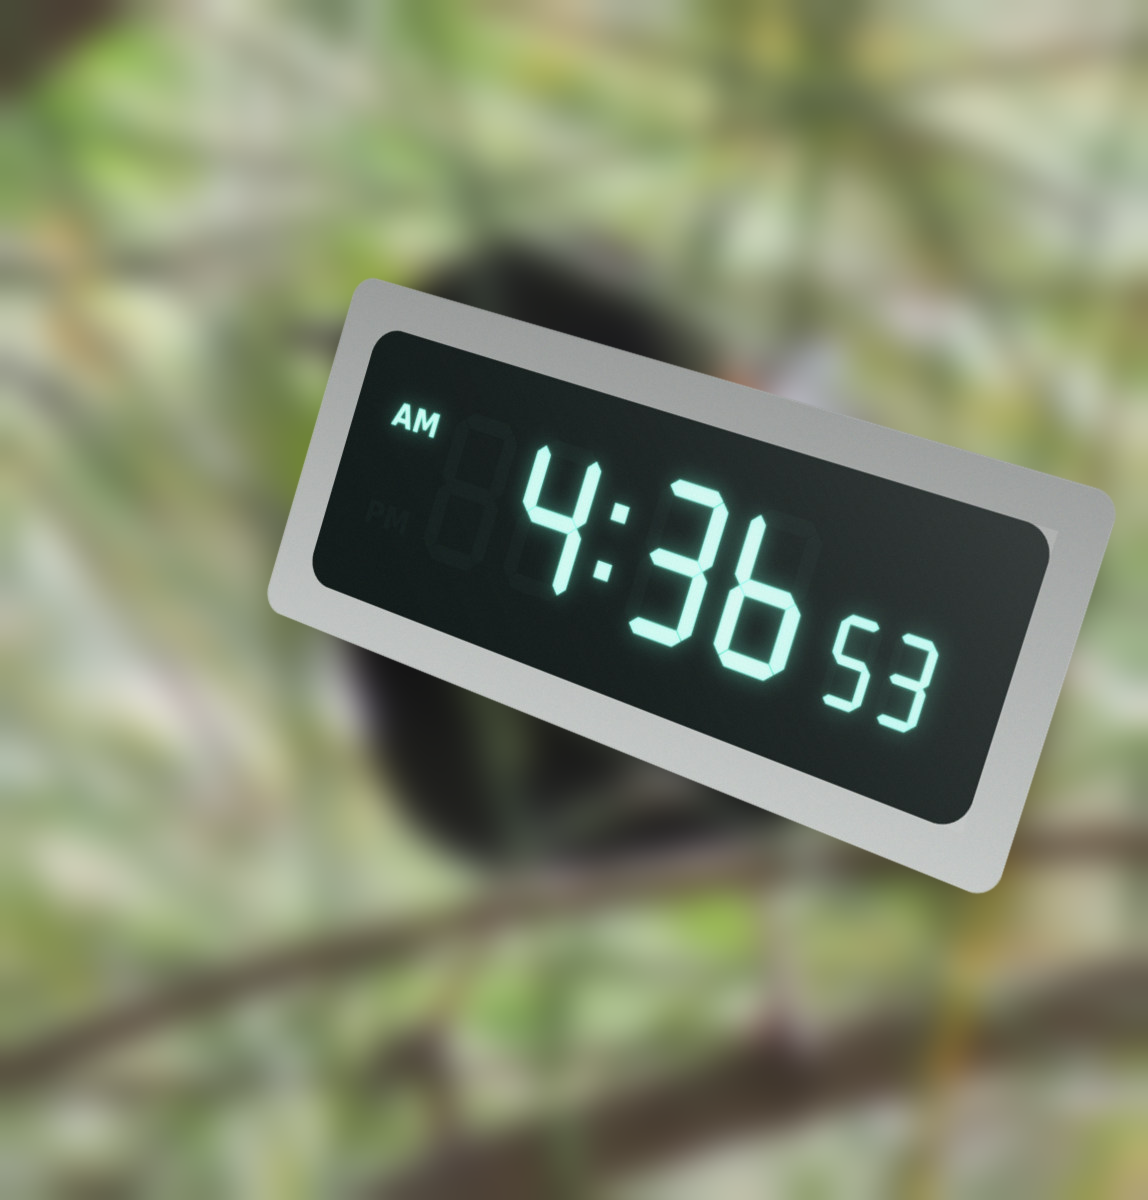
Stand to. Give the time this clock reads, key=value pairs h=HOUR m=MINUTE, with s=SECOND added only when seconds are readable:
h=4 m=36 s=53
